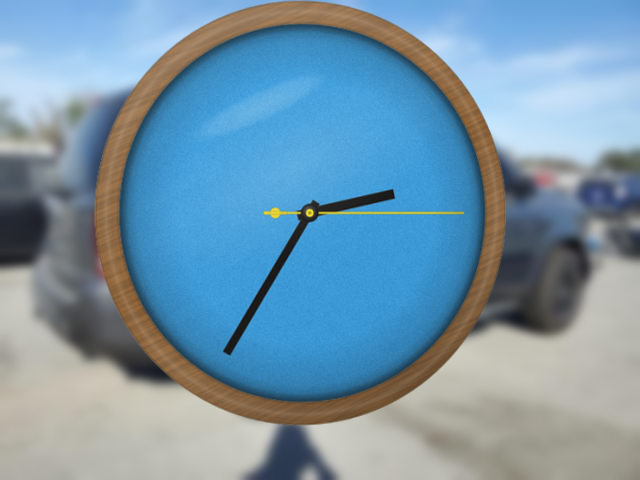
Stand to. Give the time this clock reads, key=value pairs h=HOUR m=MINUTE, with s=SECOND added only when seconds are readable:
h=2 m=35 s=15
